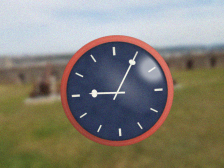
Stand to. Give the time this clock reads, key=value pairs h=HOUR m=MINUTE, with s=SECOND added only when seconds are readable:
h=9 m=5
